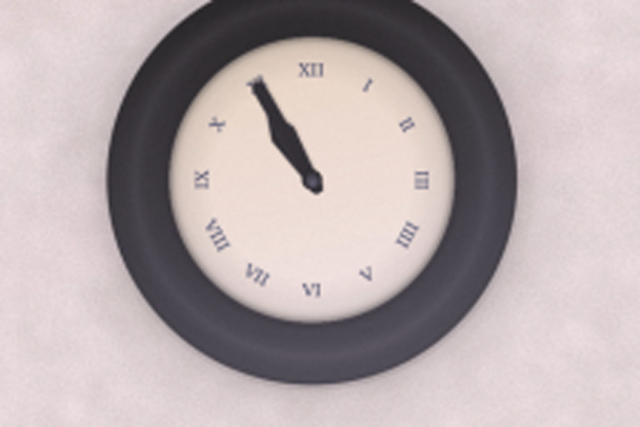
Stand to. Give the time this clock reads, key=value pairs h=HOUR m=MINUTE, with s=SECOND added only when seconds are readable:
h=10 m=55
